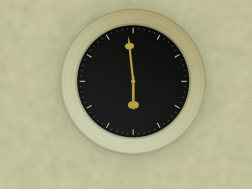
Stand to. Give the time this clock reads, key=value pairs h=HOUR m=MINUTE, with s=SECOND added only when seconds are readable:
h=5 m=59
